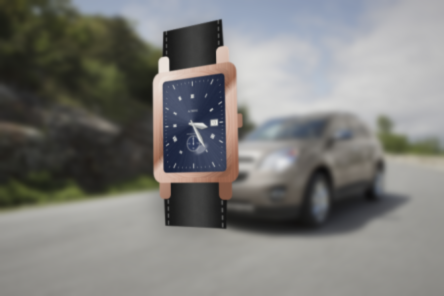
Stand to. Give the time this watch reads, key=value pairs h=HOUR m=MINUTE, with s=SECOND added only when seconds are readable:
h=3 m=25
